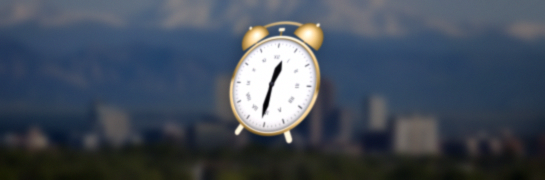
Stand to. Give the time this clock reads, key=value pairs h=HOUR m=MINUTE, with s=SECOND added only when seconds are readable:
h=12 m=31
